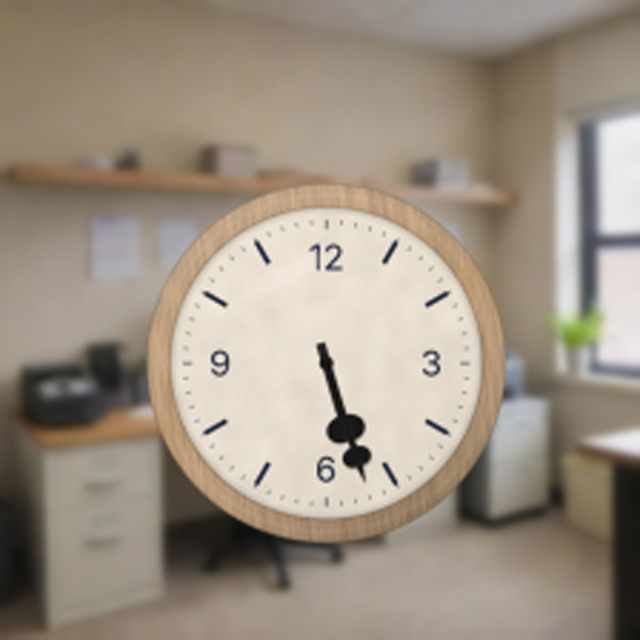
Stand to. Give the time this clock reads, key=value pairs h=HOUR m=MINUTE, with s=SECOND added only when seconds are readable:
h=5 m=27
